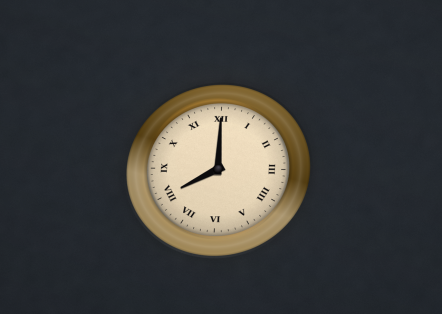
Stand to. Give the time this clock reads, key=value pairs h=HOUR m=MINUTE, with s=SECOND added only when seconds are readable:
h=8 m=0
